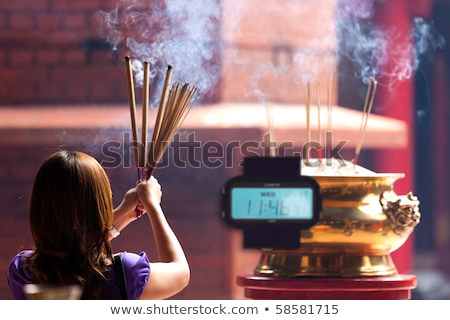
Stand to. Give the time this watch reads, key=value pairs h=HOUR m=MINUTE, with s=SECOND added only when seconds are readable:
h=11 m=46
